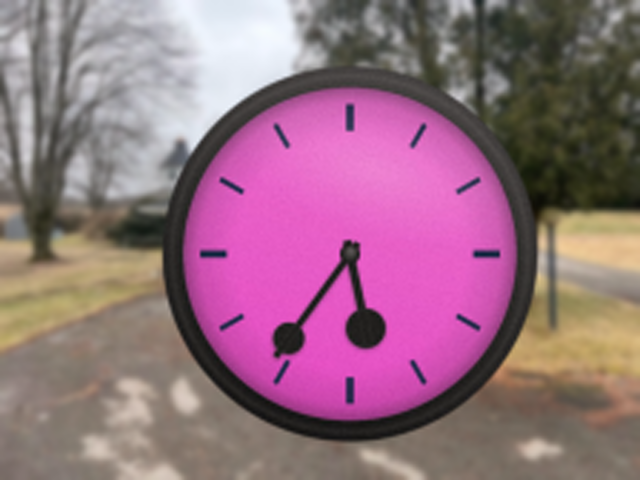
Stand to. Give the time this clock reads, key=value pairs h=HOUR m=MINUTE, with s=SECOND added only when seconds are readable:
h=5 m=36
